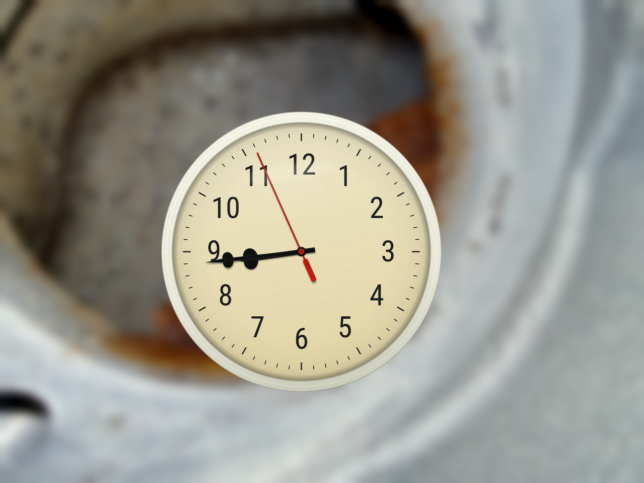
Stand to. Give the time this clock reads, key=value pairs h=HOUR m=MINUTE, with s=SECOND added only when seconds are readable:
h=8 m=43 s=56
